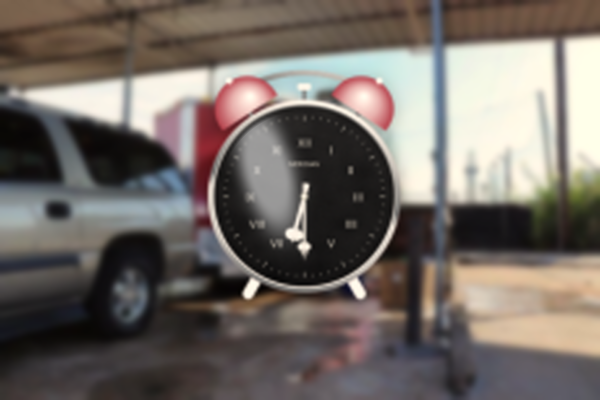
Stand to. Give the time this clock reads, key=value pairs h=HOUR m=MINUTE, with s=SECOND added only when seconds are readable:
h=6 m=30
